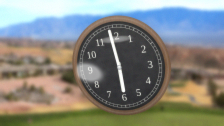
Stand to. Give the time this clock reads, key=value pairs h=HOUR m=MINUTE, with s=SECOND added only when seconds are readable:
h=5 m=59
